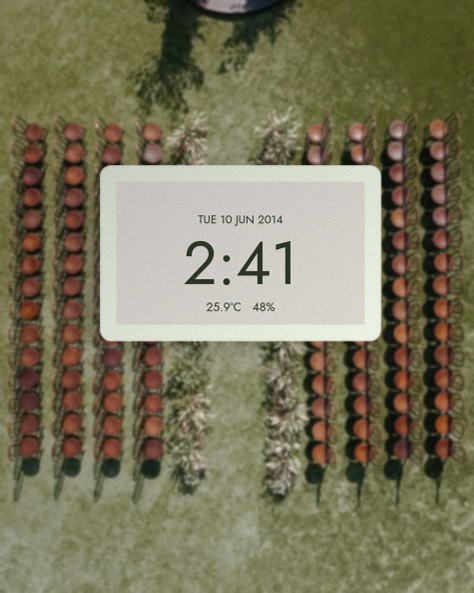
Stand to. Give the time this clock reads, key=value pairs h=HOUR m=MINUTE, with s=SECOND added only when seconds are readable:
h=2 m=41
